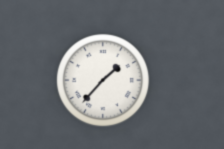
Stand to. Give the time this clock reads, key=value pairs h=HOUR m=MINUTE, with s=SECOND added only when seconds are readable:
h=1 m=37
